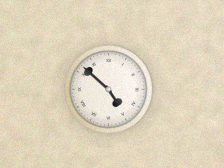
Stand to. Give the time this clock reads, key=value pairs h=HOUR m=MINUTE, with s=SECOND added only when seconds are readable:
h=4 m=52
